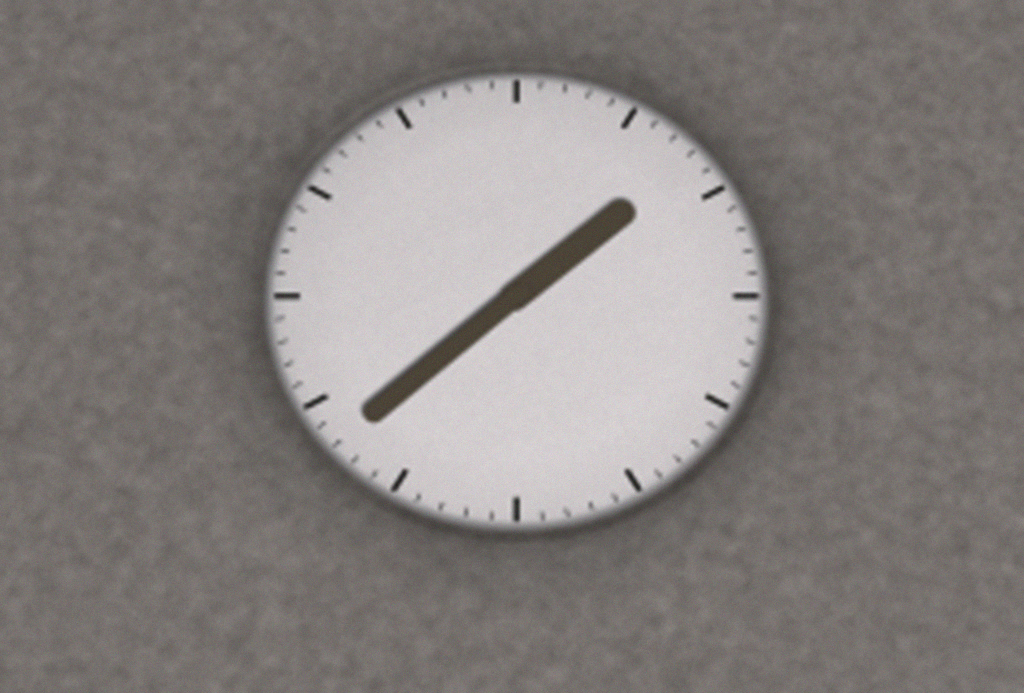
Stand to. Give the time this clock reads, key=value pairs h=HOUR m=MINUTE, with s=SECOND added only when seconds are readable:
h=1 m=38
